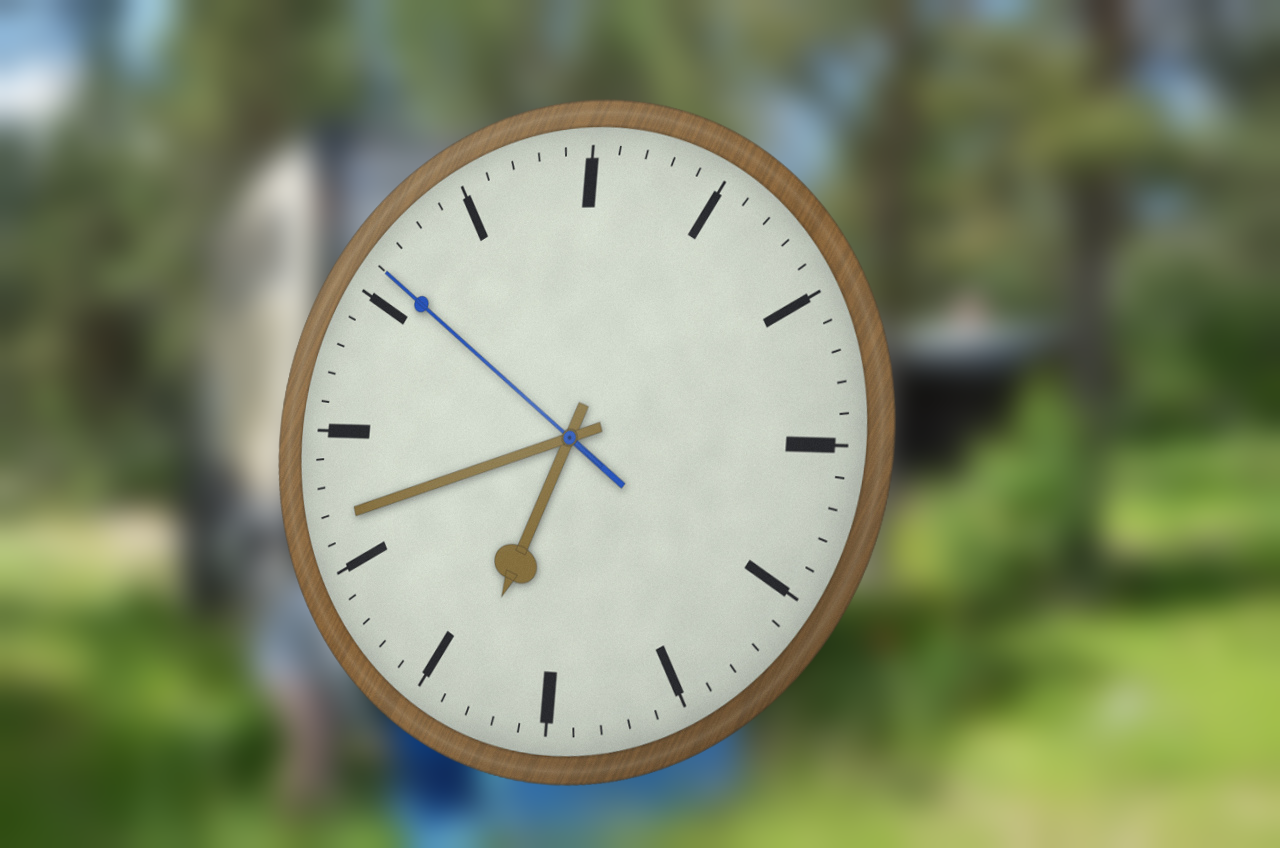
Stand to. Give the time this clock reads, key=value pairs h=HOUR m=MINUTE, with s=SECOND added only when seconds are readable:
h=6 m=41 s=51
